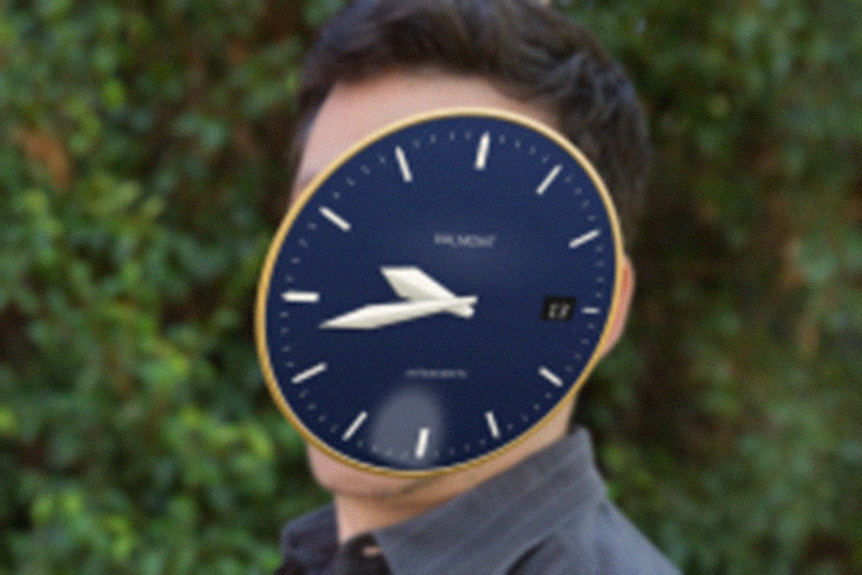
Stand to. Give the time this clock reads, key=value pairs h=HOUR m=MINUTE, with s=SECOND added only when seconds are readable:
h=9 m=43
